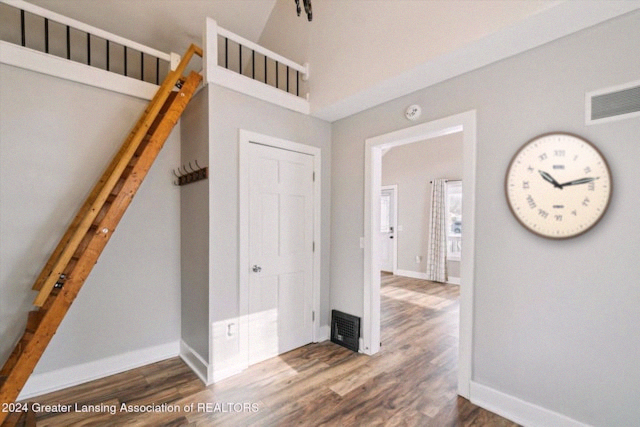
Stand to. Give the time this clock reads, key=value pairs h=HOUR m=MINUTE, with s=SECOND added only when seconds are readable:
h=10 m=13
